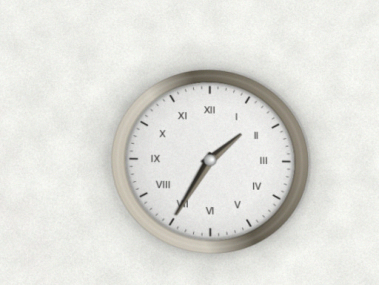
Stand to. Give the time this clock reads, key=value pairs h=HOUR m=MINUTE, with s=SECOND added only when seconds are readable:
h=1 m=35
